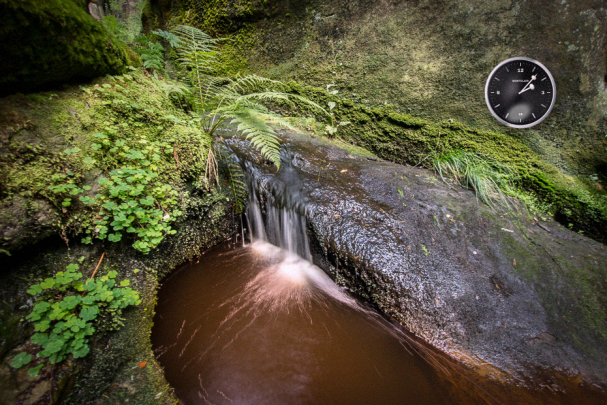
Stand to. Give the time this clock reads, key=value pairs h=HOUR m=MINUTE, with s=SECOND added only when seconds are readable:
h=2 m=7
